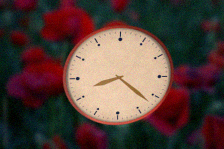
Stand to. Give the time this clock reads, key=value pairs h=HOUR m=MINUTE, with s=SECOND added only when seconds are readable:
h=8 m=22
